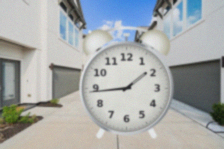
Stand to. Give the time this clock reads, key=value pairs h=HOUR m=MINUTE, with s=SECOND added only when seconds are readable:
h=1 m=44
